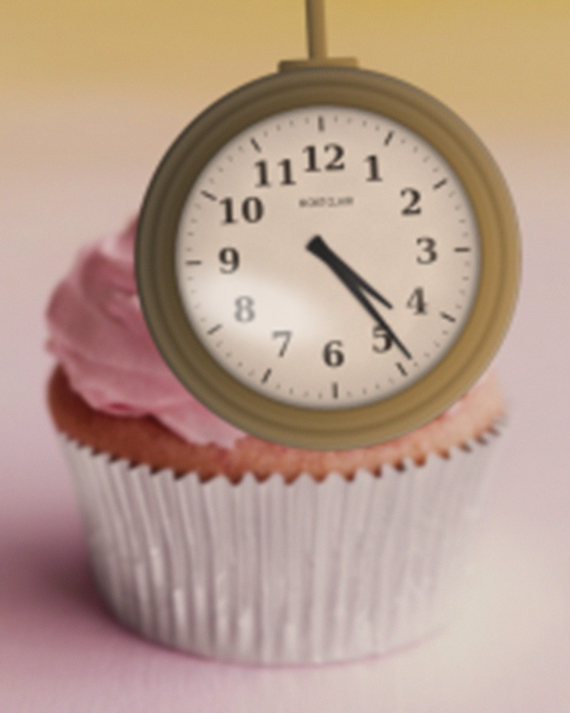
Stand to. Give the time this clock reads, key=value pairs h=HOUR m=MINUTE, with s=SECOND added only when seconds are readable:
h=4 m=24
